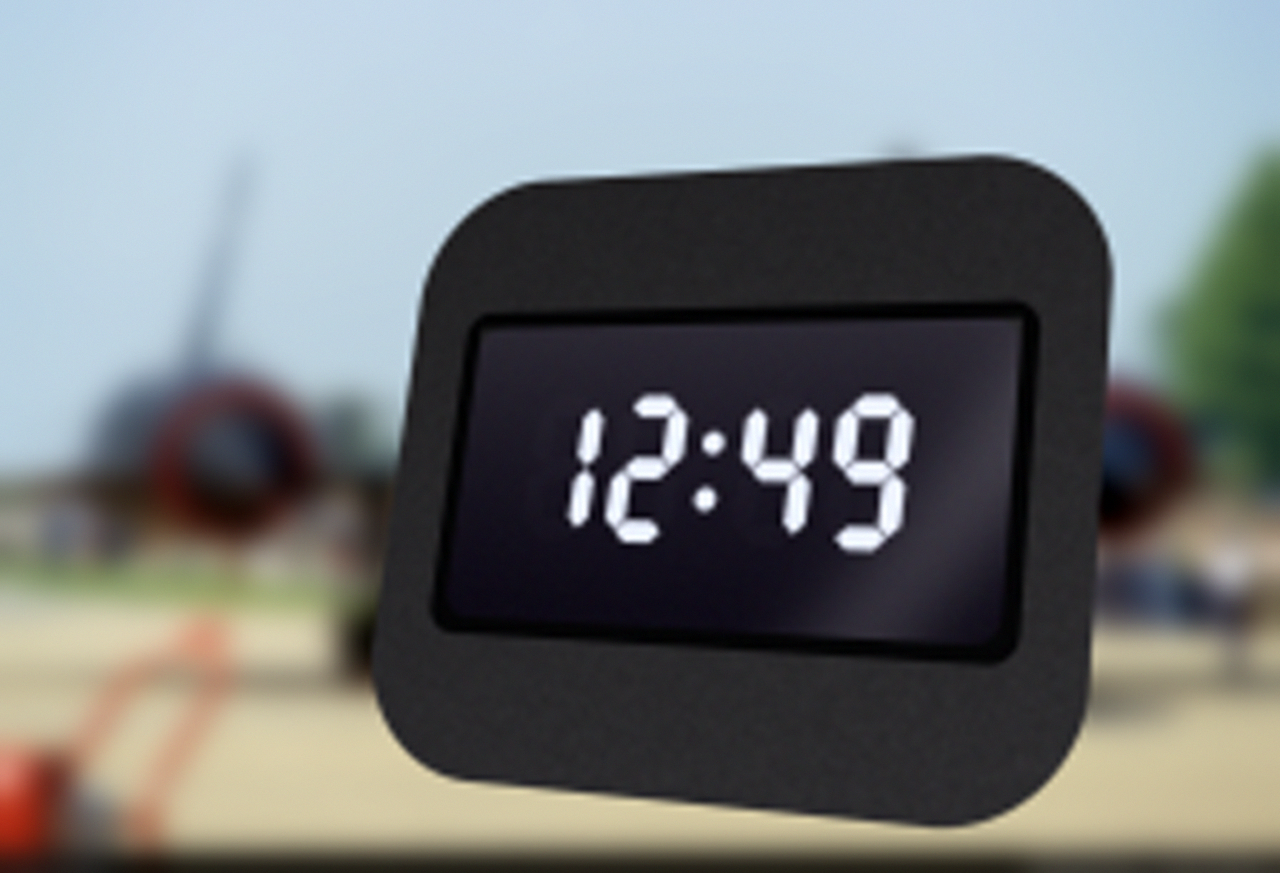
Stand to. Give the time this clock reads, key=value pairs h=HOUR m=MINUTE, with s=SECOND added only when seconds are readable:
h=12 m=49
